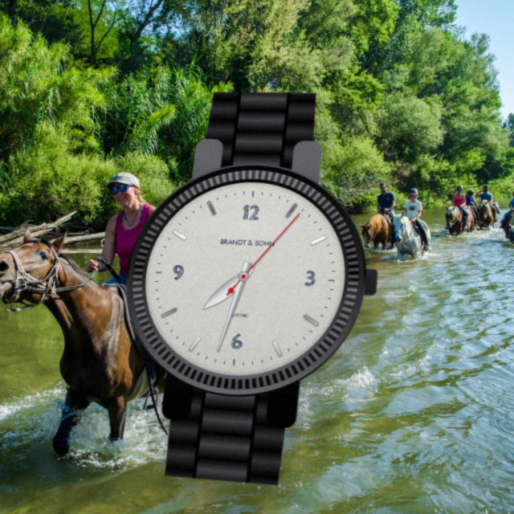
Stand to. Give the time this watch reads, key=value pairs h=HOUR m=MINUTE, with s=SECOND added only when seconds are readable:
h=7 m=32 s=6
